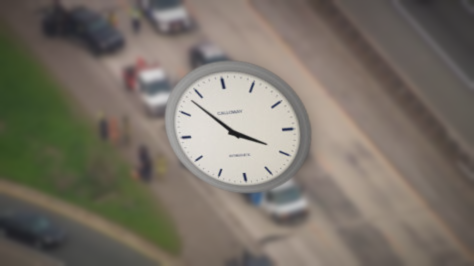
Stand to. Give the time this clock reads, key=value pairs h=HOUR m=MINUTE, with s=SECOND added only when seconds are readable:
h=3 m=53
